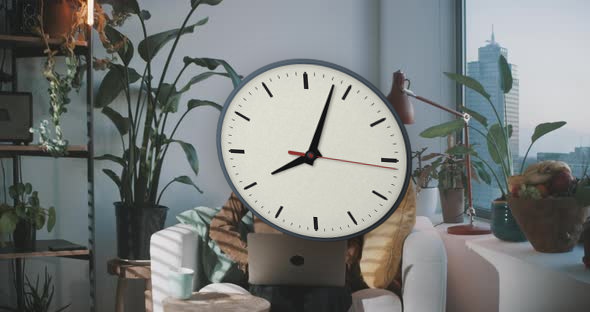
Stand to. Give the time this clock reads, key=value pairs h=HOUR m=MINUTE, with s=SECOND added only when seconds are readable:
h=8 m=3 s=16
